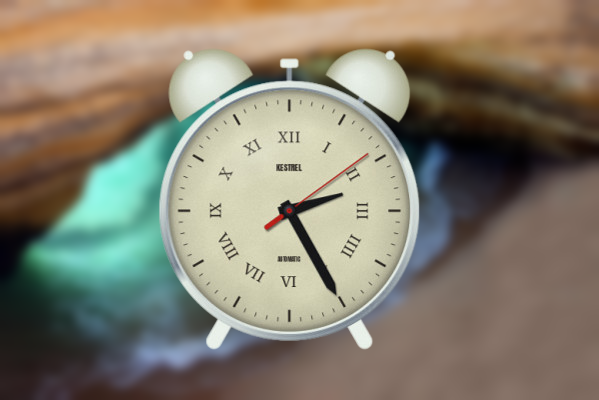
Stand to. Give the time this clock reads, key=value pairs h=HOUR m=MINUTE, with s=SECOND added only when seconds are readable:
h=2 m=25 s=9
